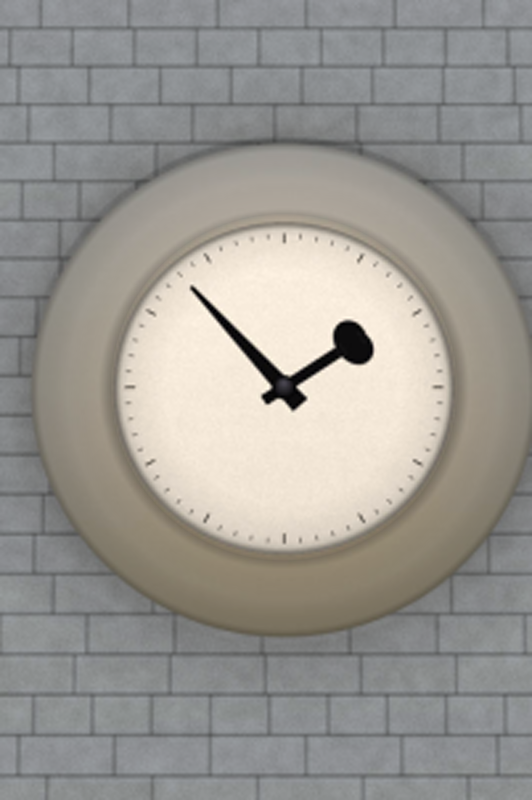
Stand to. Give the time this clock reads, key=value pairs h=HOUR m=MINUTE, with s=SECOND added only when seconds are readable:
h=1 m=53
